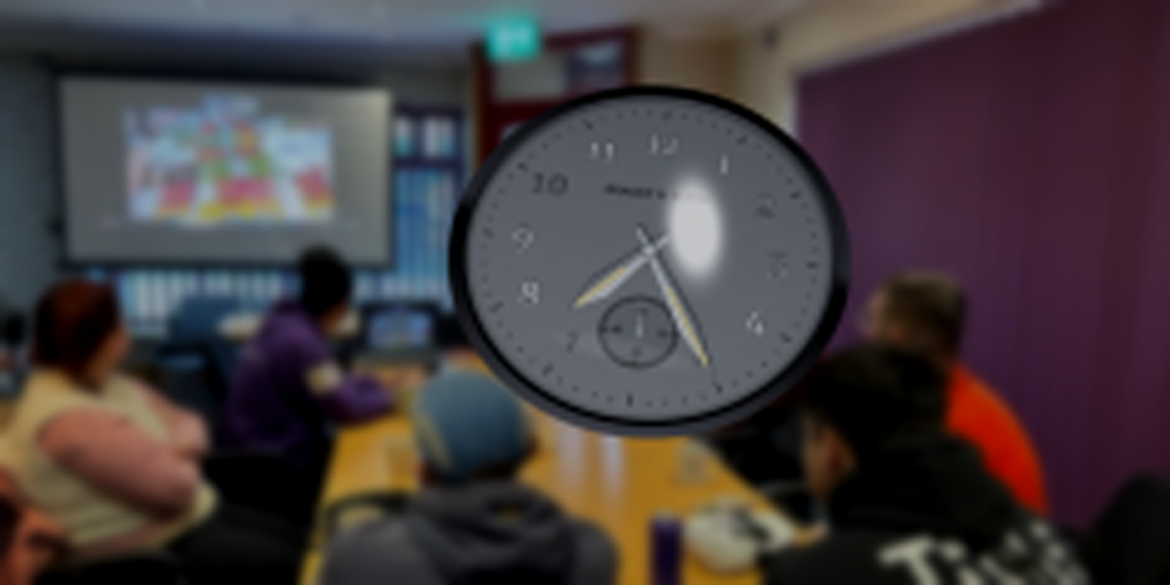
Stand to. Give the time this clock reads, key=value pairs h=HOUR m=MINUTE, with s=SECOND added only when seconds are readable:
h=7 m=25
